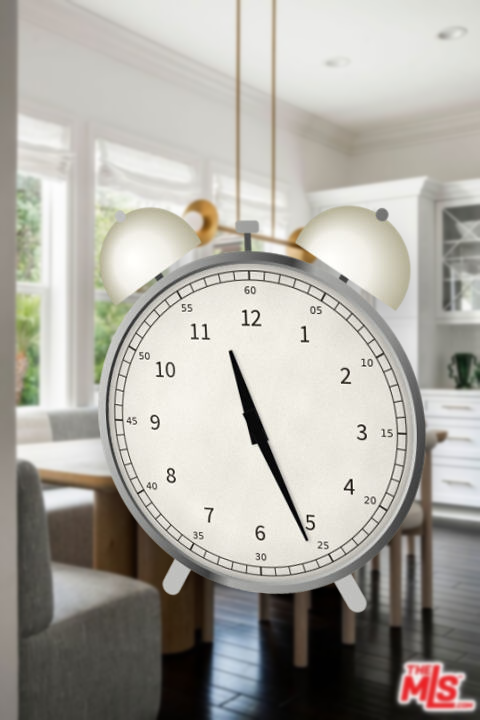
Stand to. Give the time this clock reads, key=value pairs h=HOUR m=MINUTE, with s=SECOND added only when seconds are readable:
h=11 m=26
